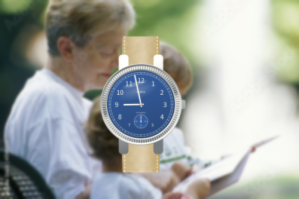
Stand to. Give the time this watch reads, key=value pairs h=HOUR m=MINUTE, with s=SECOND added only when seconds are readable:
h=8 m=58
